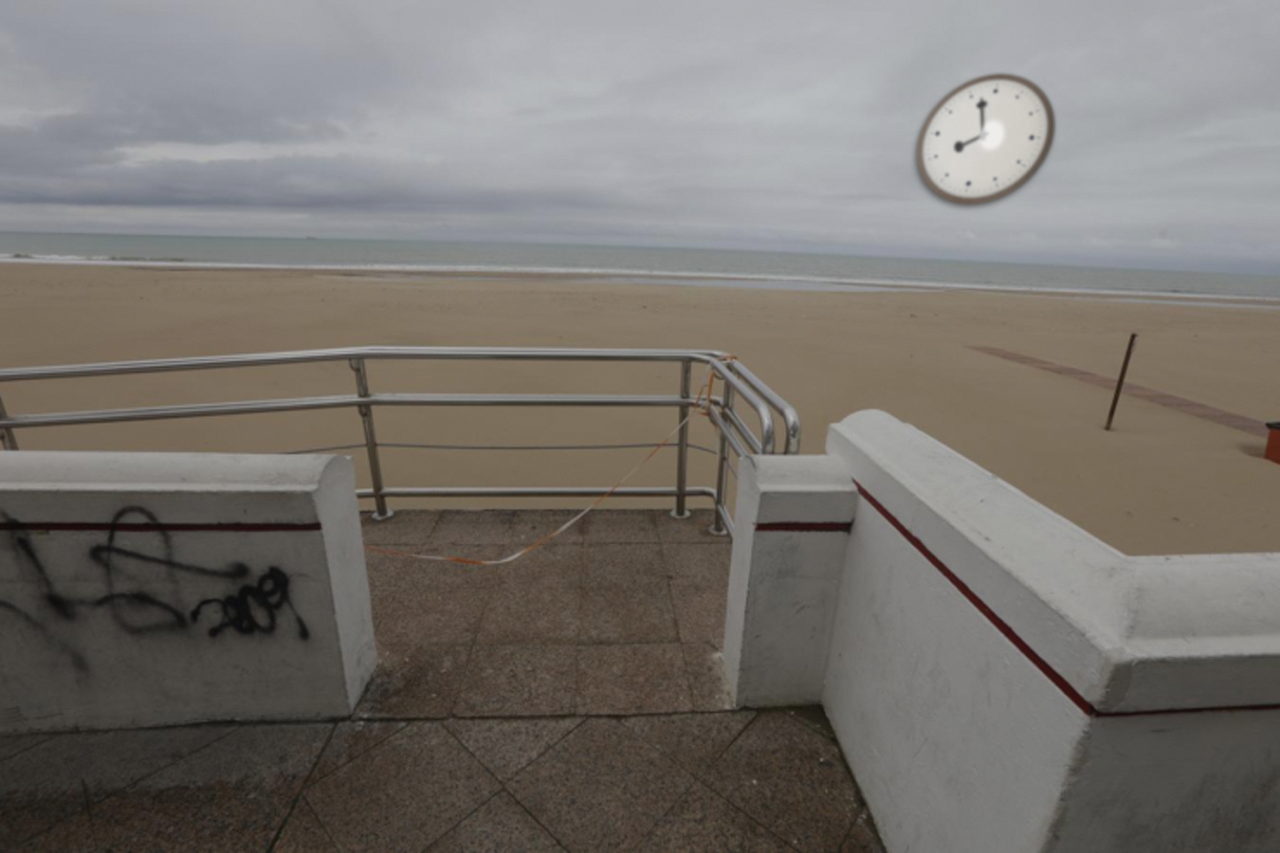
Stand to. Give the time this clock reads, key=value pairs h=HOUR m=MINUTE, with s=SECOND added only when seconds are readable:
h=7 m=57
